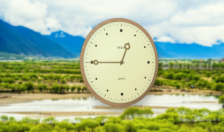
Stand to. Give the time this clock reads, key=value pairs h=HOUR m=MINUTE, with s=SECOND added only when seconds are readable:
h=12 m=45
